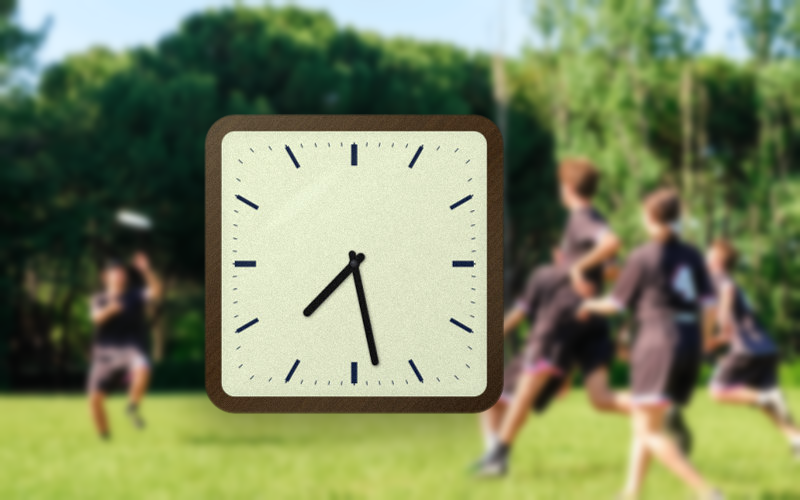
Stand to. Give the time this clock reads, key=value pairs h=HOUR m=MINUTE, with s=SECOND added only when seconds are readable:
h=7 m=28
